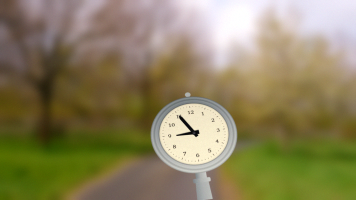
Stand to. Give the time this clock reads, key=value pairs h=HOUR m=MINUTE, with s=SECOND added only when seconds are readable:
h=8 m=55
